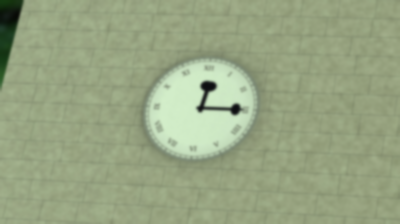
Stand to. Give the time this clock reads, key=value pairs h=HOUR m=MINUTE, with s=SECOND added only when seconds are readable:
h=12 m=15
